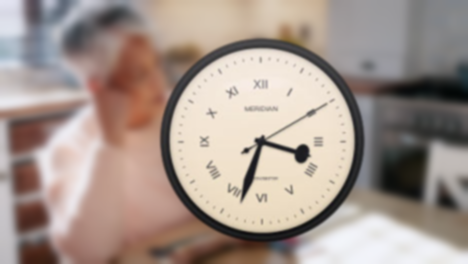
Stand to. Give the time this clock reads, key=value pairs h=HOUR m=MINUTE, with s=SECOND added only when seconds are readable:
h=3 m=33 s=10
